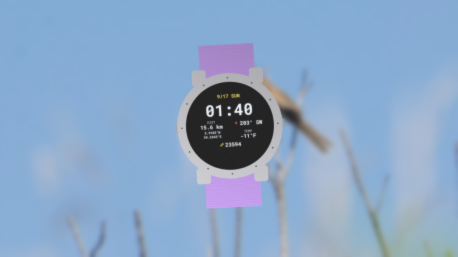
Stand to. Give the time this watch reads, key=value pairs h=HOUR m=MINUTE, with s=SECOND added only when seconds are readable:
h=1 m=40
